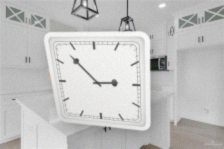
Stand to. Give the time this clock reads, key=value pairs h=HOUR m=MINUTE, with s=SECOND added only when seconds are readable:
h=2 m=53
